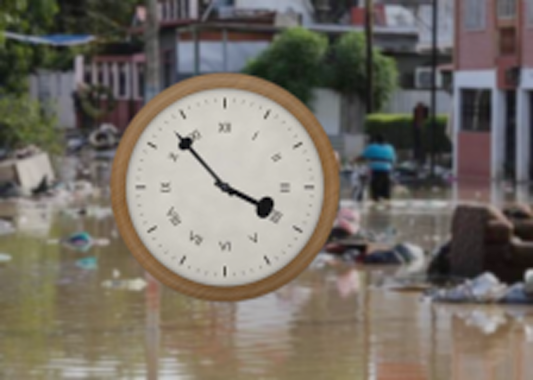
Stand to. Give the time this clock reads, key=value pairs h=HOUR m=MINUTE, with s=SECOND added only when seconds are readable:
h=3 m=53
